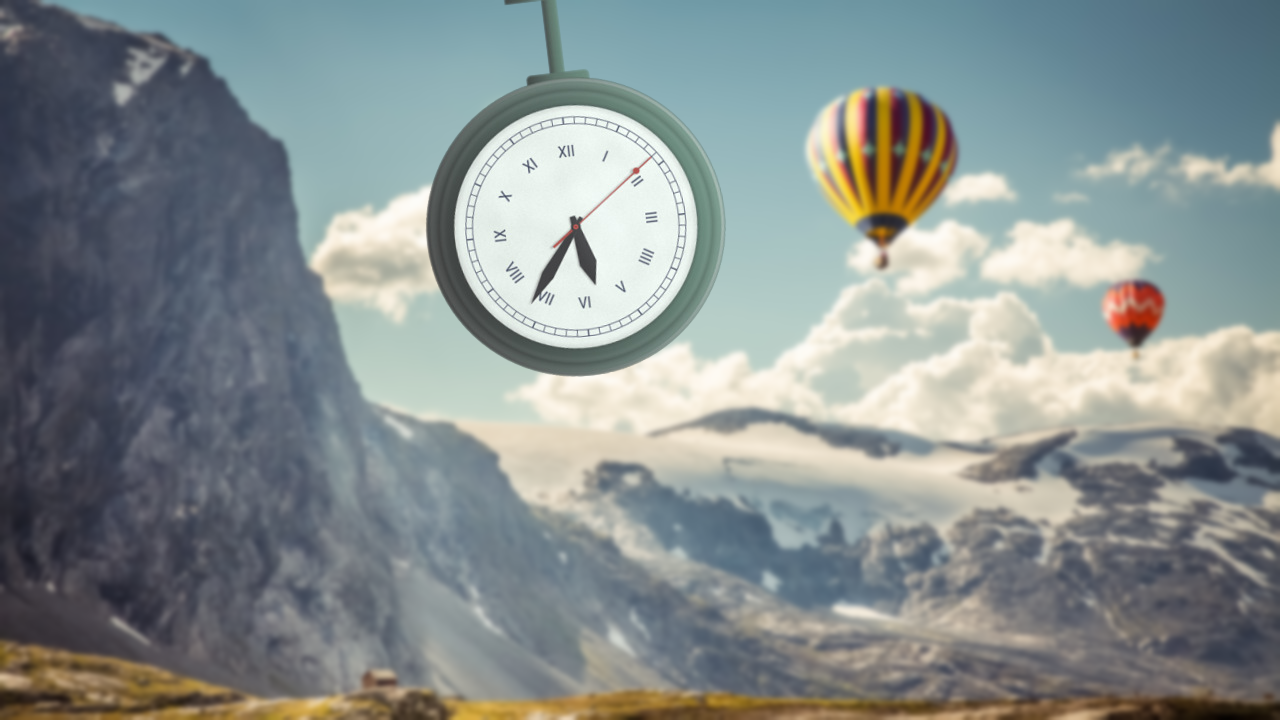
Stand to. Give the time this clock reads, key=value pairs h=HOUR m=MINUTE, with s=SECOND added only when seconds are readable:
h=5 m=36 s=9
